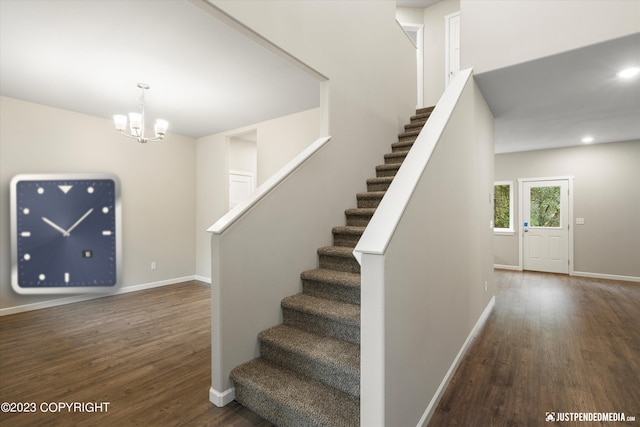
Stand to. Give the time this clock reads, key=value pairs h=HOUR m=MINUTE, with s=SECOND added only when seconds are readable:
h=10 m=8
